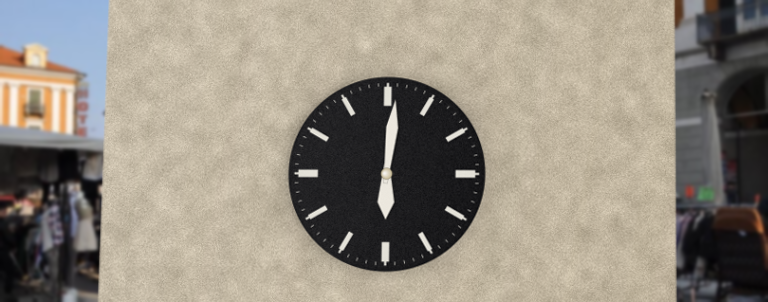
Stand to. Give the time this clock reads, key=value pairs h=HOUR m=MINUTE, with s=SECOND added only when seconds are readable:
h=6 m=1
